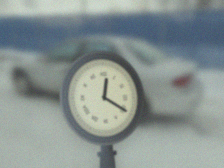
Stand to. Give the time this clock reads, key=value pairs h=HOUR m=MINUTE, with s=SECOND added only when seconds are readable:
h=12 m=20
